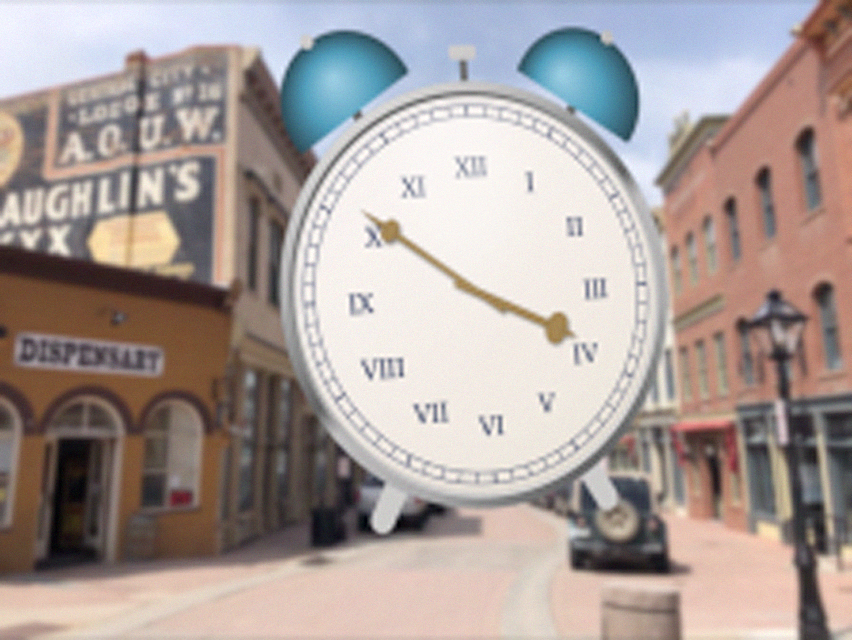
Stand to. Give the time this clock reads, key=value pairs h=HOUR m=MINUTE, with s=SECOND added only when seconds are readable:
h=3 m=51
